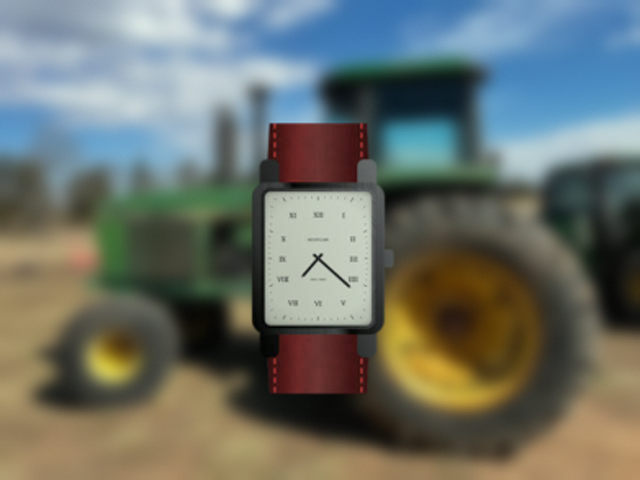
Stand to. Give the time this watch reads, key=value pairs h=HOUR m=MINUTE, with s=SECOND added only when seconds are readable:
h=7 m=22
